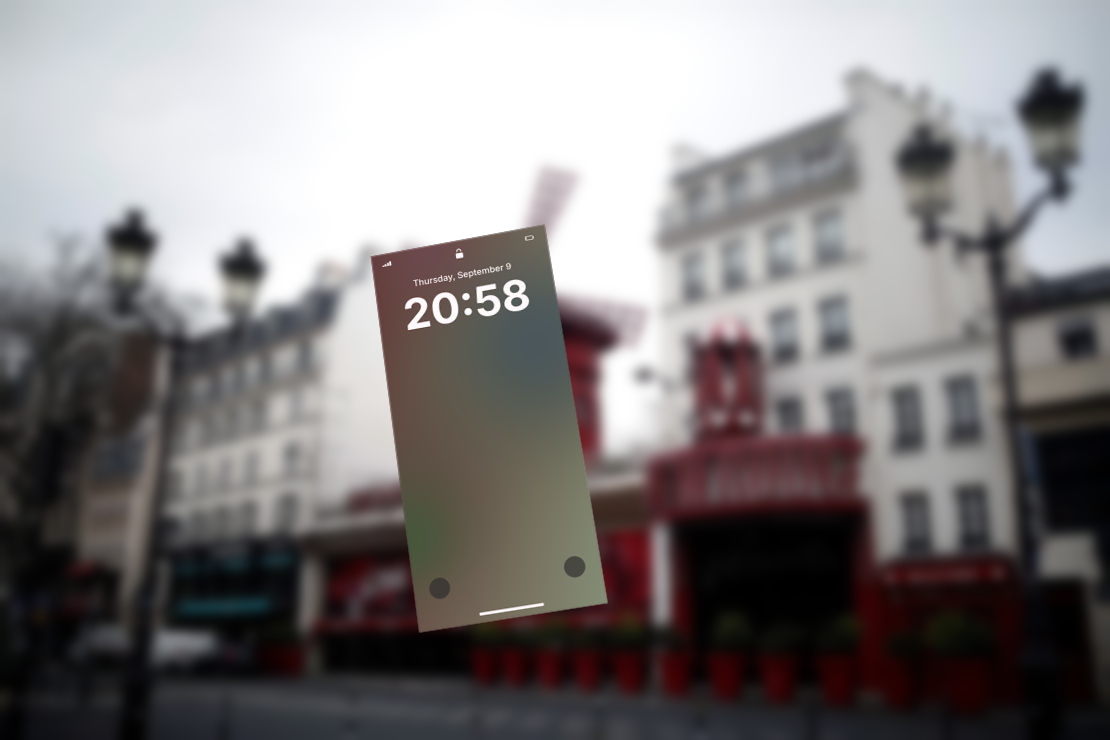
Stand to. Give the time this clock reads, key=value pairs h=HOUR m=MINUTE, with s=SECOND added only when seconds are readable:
h=20 m=58
